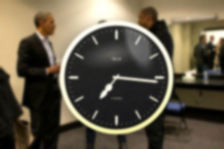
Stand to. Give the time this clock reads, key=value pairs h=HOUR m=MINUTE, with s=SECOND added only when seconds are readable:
h=7 m=16
